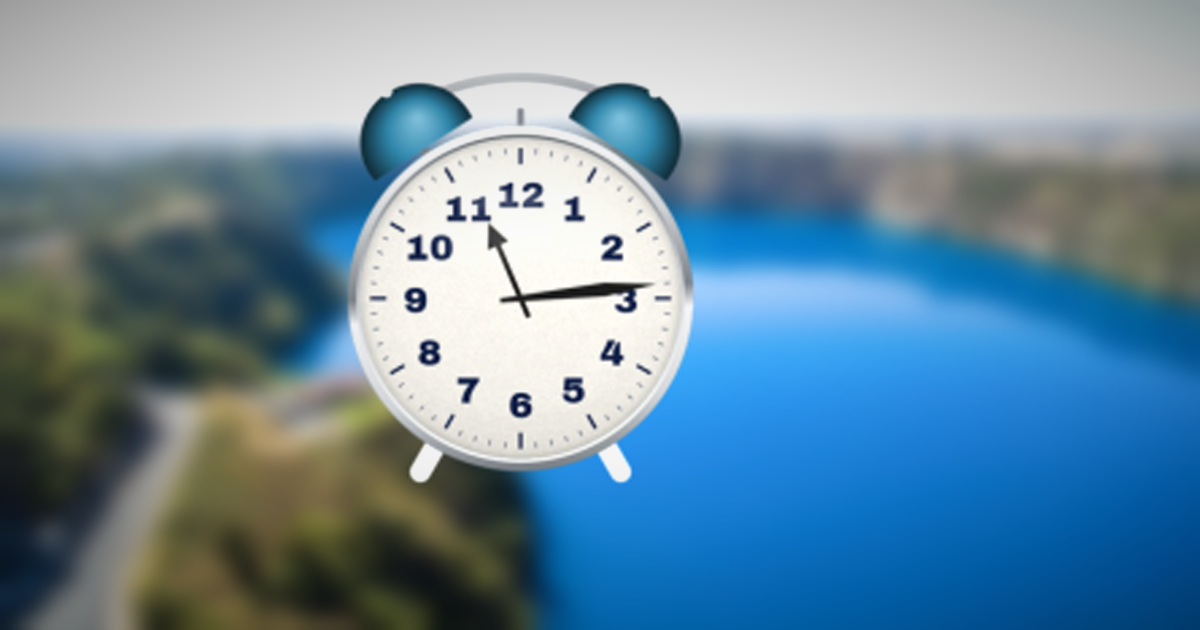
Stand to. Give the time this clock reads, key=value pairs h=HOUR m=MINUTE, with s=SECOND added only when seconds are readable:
h=11 m=14
